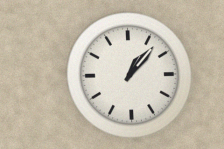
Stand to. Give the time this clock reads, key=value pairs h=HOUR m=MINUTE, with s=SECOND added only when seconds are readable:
h=1 m=7
